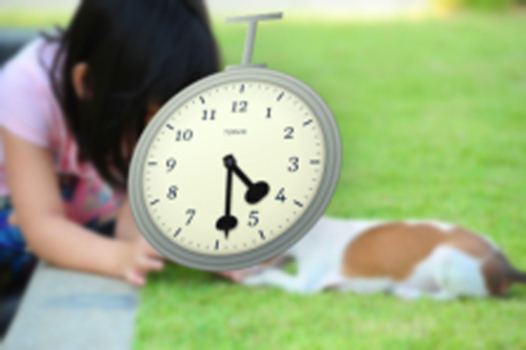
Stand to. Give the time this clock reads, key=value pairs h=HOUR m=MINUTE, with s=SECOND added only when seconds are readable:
h=4 m=29
